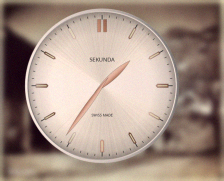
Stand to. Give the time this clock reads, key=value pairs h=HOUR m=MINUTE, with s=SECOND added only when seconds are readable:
h=1 m=36
